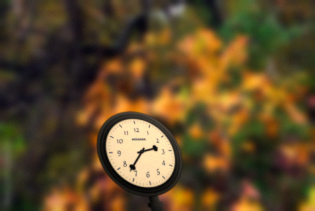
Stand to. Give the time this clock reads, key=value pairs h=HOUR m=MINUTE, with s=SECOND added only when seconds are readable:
h=2 m=37
